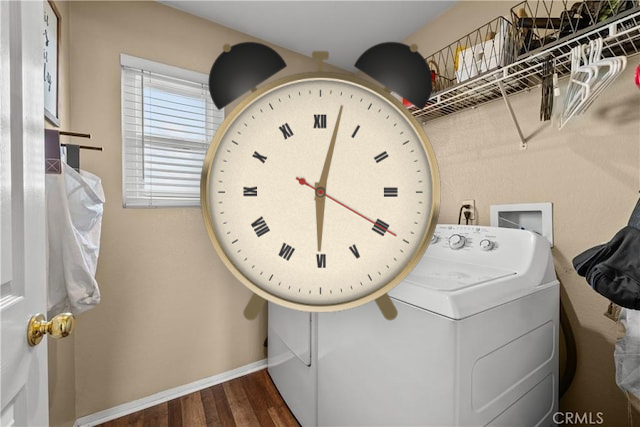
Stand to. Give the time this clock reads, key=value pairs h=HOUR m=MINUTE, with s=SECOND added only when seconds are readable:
h=6 m=2 s=20
